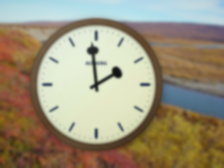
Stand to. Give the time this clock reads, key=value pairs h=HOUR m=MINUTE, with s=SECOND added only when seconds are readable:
h=1 m=59
